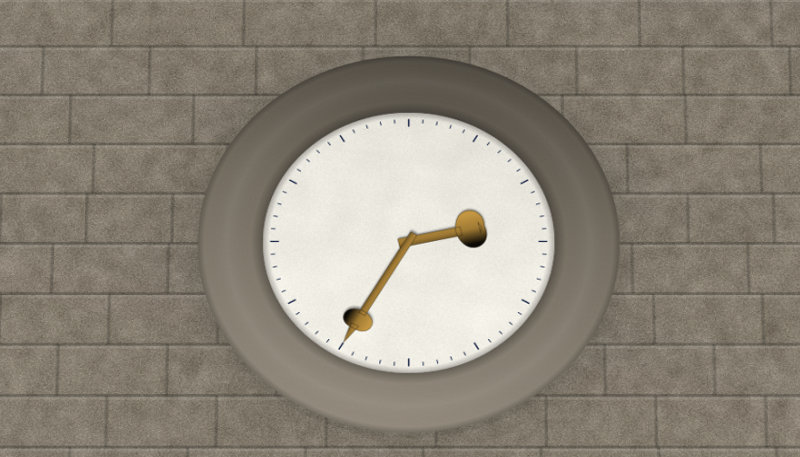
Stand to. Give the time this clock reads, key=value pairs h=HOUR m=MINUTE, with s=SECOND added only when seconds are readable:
h=2 m=35
